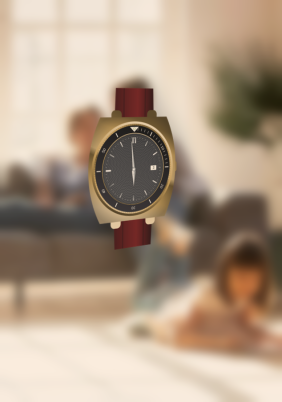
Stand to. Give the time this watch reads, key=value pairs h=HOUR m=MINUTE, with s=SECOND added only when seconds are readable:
h=5 m=59
